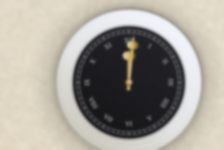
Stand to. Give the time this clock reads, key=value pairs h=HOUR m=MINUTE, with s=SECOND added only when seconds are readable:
h=12 m=1
